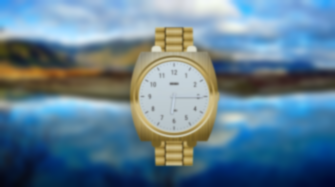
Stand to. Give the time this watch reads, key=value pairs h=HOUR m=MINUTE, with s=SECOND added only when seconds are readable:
h=6 m=15
